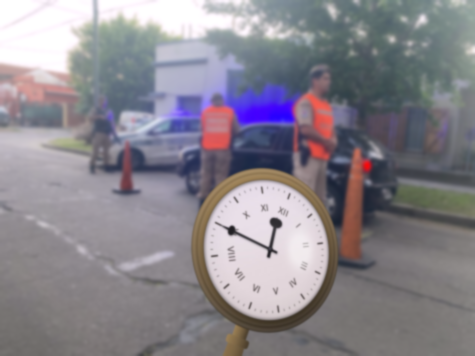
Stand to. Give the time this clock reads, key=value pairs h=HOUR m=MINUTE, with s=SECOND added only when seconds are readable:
h=11 m=45
